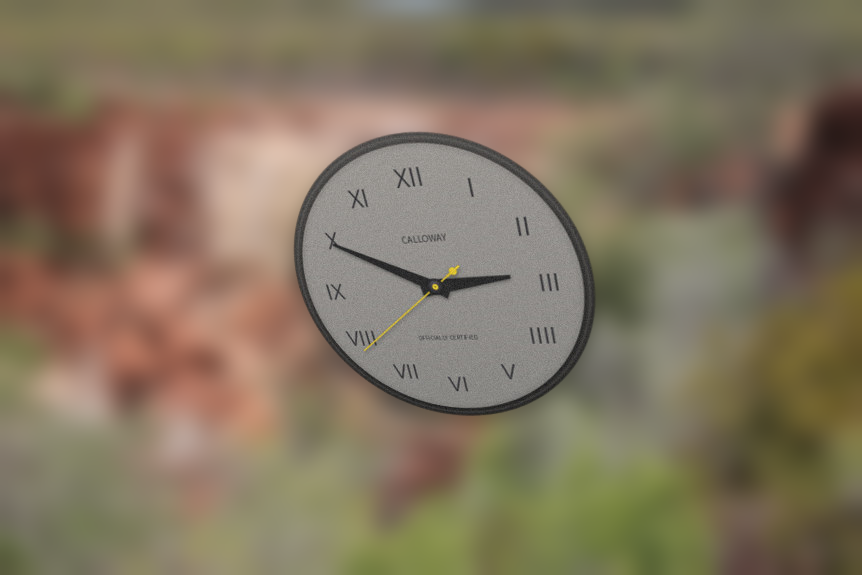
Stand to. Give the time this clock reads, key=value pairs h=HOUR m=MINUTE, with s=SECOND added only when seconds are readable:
h=2 m=49 s=39
